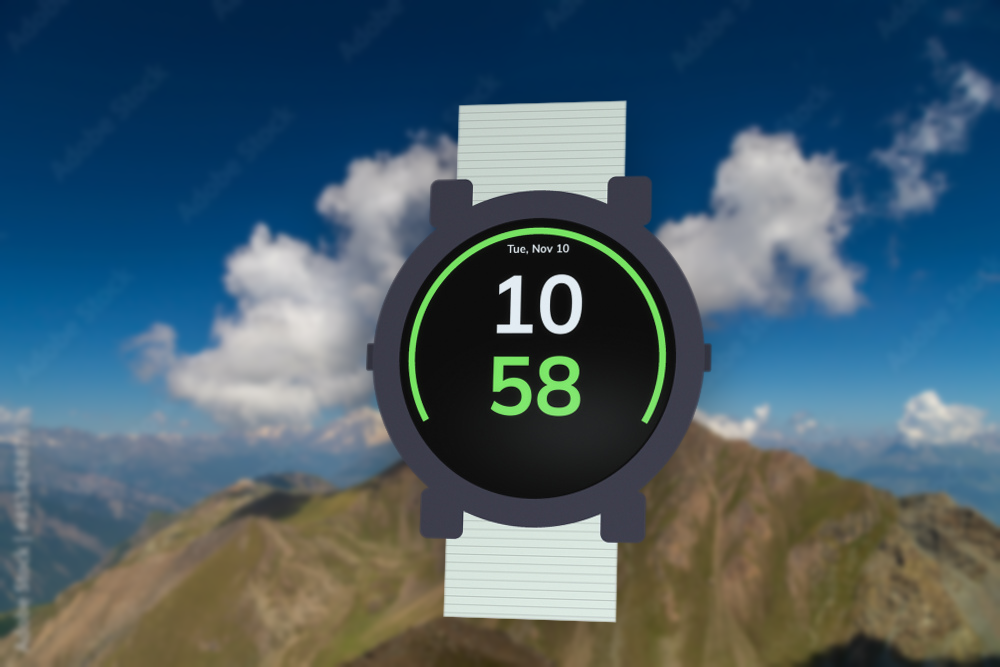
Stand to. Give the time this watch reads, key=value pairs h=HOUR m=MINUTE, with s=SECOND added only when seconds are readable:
h=10 m=58
